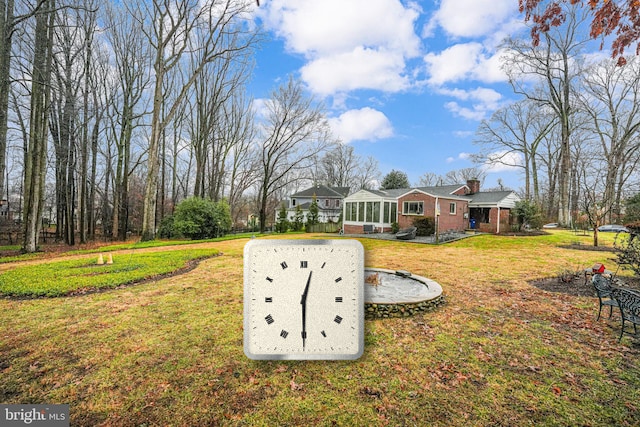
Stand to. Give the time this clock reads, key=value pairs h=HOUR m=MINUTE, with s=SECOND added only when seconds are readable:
h=12 m=30
